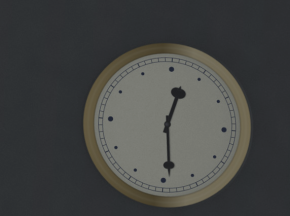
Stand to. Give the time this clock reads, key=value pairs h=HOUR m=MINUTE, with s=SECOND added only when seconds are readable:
h=12 m=29
